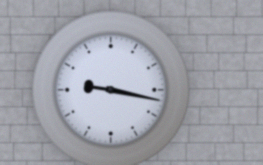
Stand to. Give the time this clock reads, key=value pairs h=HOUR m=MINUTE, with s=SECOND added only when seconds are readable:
h=9 m=17
